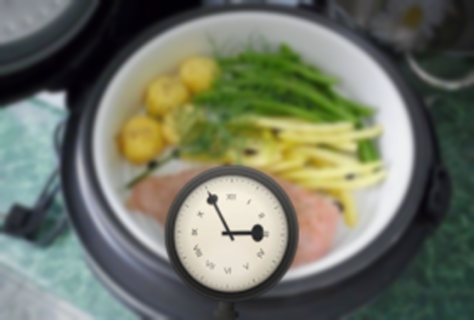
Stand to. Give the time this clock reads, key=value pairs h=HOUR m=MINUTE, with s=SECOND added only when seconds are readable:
h=2 m=55
